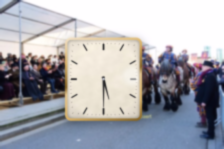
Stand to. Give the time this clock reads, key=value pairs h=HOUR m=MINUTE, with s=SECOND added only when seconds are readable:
h=5 m=30
